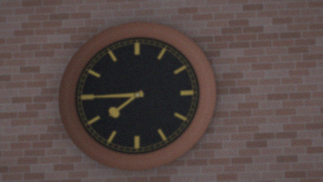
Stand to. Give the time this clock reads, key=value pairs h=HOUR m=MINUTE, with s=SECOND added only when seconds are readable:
h=7 m=45
